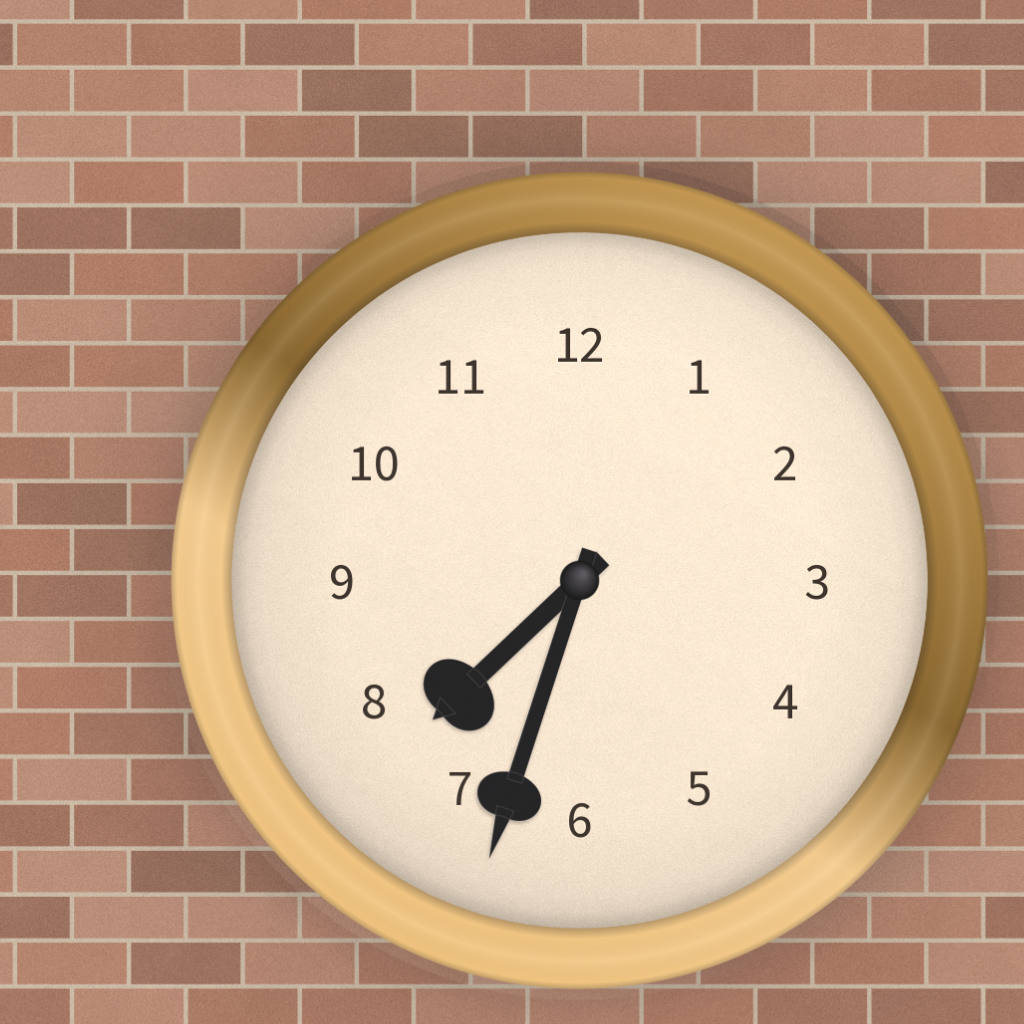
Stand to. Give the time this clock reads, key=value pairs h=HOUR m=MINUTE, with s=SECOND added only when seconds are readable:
h=7 m=33
